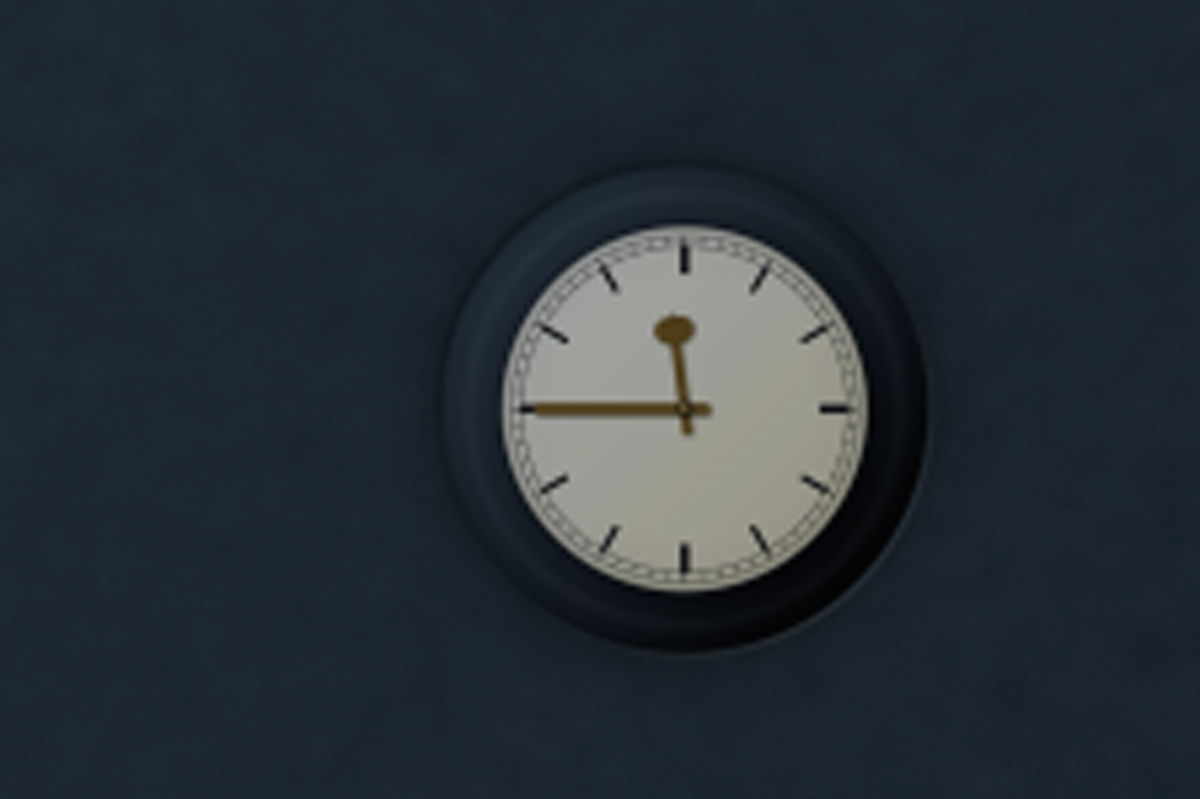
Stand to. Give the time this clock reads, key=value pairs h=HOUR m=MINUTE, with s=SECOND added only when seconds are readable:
h=11 m=45
